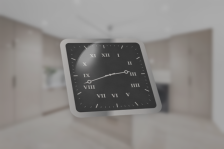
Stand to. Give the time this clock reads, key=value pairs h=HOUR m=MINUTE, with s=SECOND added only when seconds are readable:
h=2 m=42
